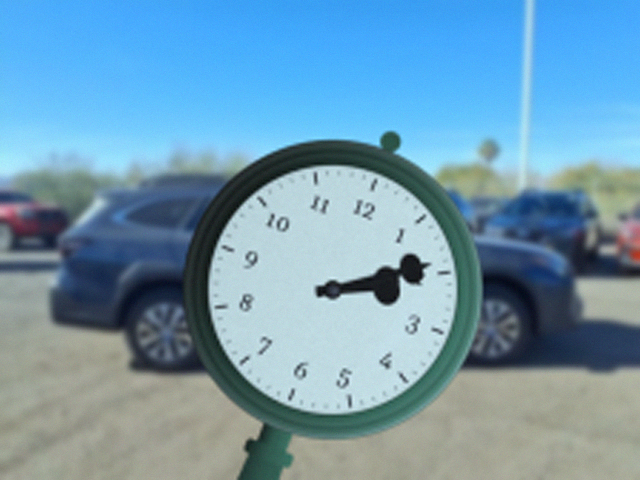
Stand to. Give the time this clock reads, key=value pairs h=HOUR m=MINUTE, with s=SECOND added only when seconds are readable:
h=2 m=9
